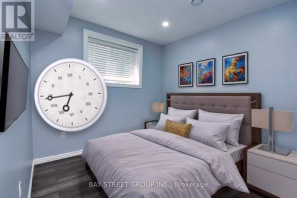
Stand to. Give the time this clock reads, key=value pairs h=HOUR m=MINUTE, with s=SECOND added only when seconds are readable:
h=6 m=44
